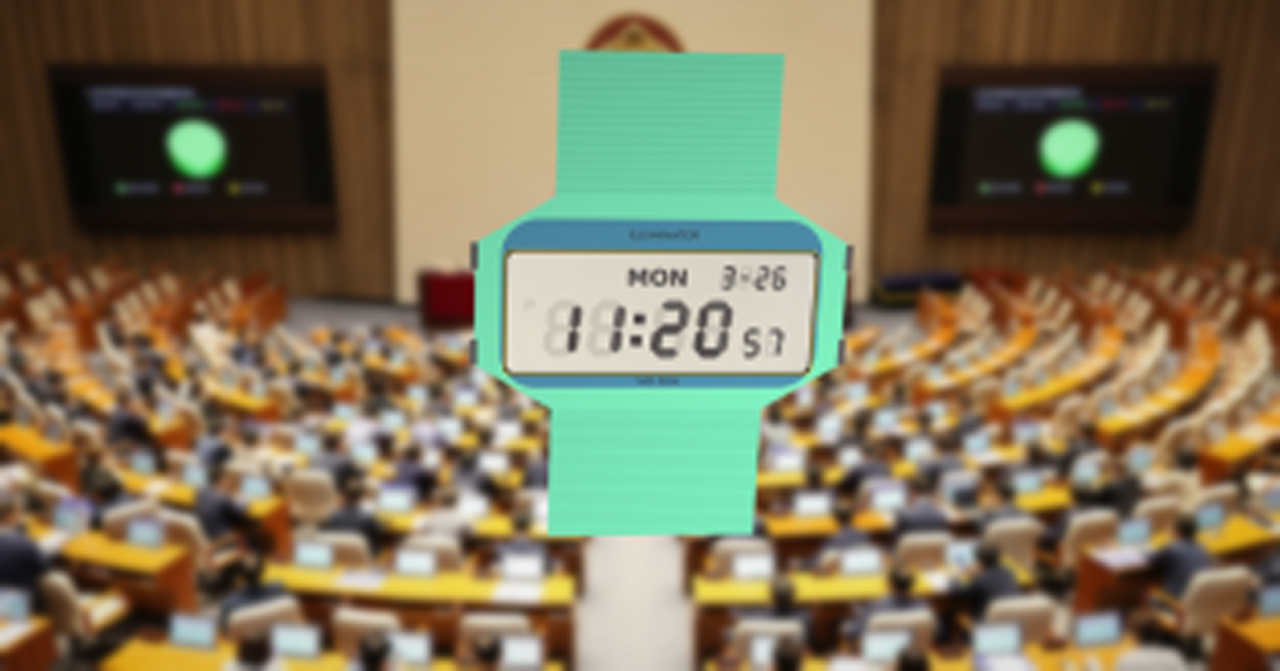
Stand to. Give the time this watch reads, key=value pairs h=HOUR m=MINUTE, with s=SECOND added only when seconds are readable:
h=11 m=20 s=57
